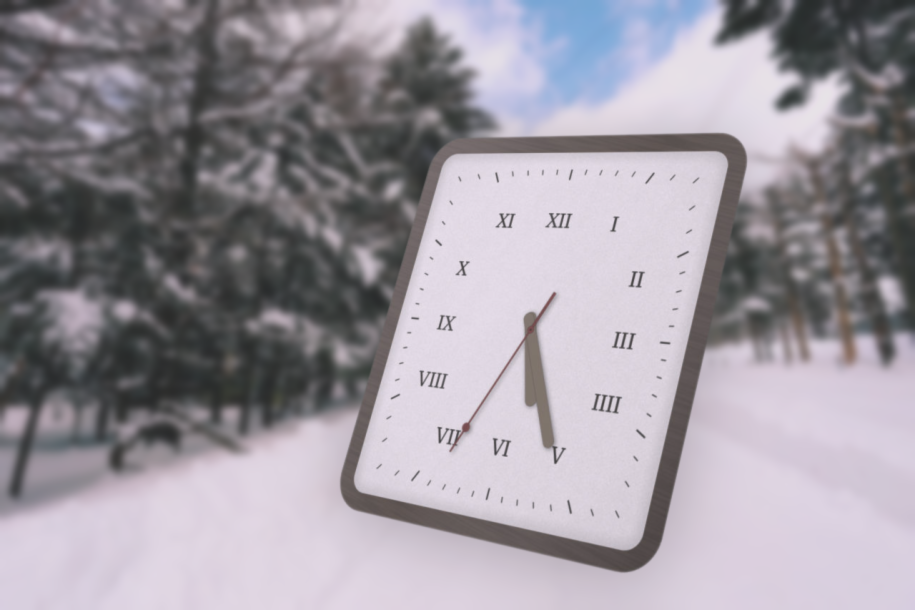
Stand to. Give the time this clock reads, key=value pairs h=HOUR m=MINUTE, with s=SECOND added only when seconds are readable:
h=5 m=25 s=34
